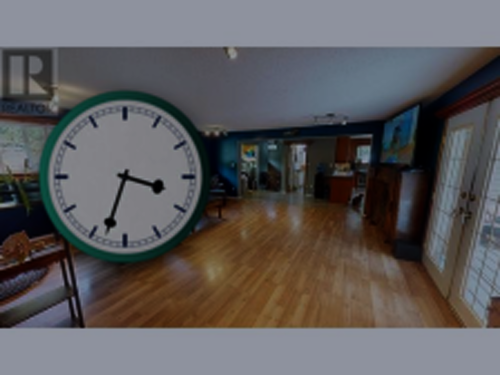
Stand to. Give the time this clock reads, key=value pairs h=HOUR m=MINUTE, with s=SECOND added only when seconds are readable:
h=3 m=33
